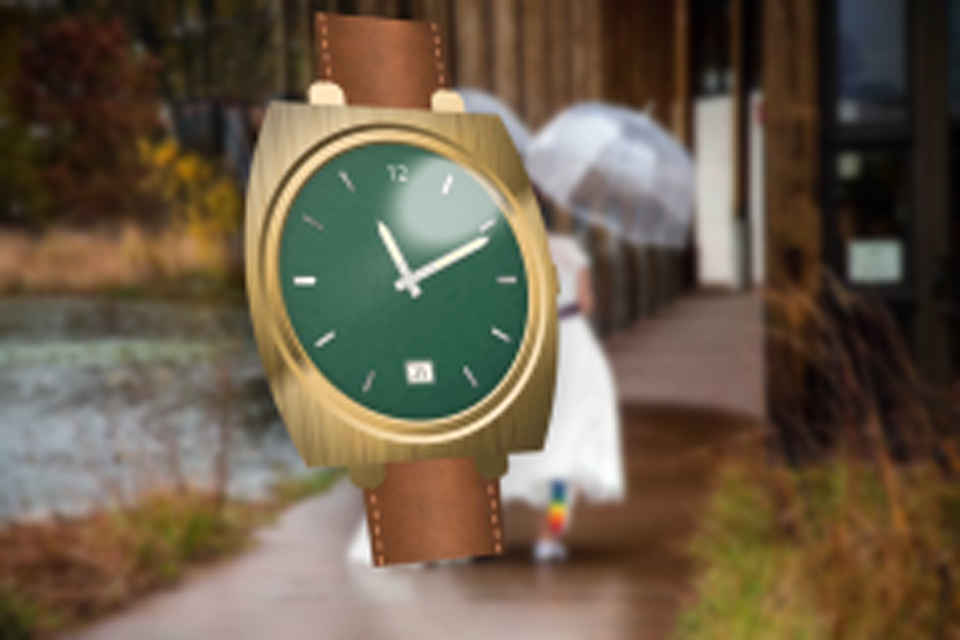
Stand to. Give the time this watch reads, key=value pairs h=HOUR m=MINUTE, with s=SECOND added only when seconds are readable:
h=11 m=11
